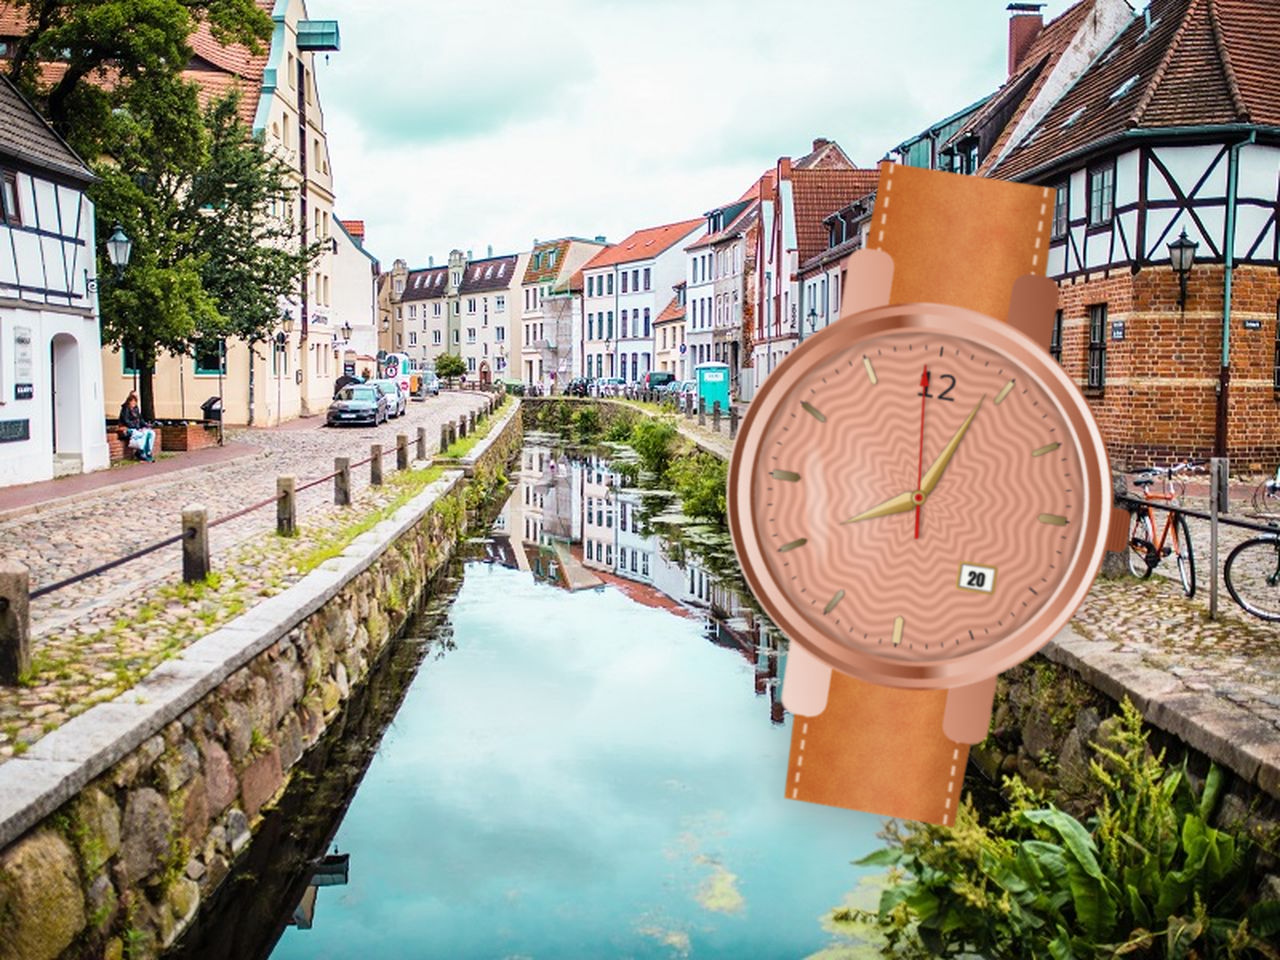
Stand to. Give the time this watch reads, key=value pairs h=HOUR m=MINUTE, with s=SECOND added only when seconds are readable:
h=8 m=3 s=59
